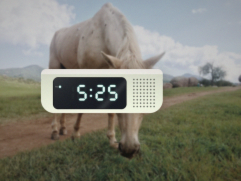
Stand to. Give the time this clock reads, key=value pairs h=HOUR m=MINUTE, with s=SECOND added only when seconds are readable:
h=5 m=25
